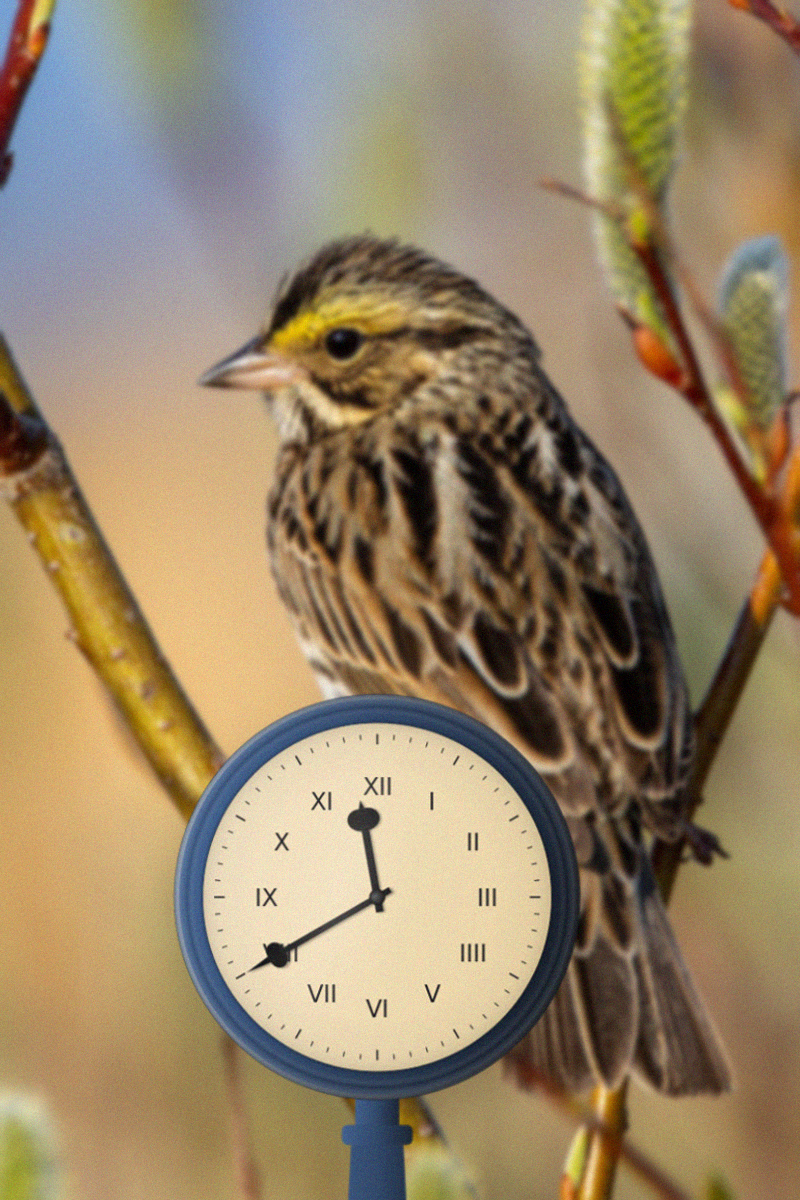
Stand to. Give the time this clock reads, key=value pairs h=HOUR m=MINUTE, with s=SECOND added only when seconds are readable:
h=11 m=40
